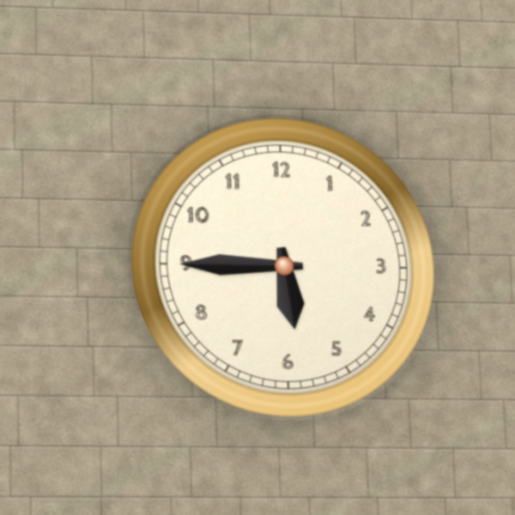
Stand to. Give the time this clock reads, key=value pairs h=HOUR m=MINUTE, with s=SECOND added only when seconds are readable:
h=5 m=45
